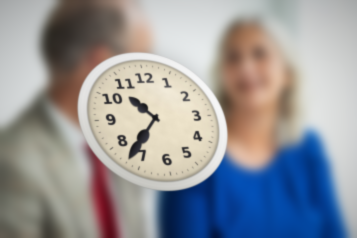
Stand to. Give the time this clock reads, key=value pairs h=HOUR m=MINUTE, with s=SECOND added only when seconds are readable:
h=10 m=37
